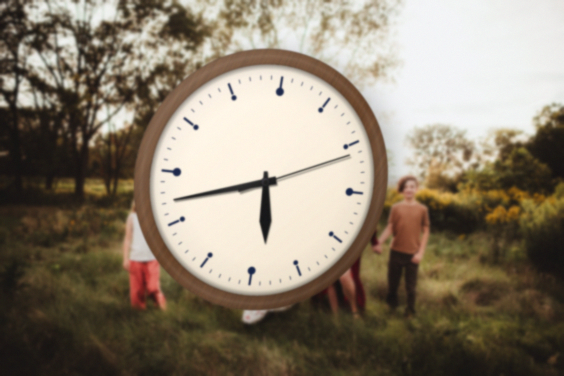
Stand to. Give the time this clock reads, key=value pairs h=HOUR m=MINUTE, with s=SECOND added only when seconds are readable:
h=5 m=42 s=11
